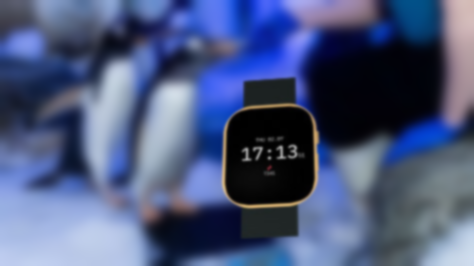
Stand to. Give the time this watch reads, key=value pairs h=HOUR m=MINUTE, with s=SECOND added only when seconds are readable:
h=17 m=13
